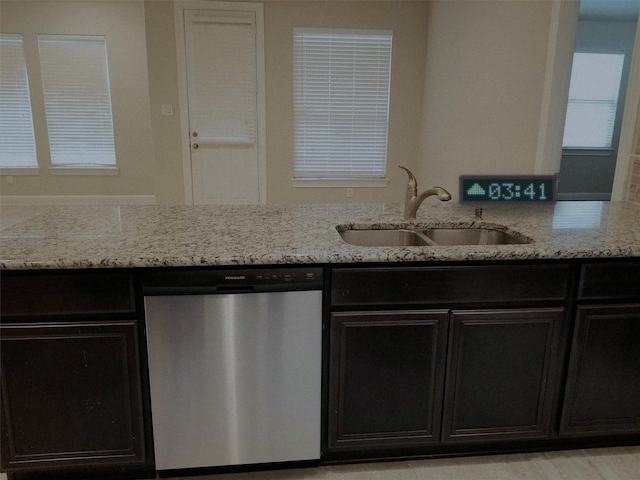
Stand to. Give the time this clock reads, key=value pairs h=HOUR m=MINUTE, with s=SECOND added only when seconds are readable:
h=3 m=41
